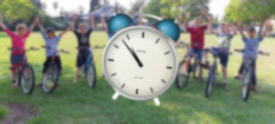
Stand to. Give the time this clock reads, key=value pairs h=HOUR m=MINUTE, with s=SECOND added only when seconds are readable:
h=10 m=53
